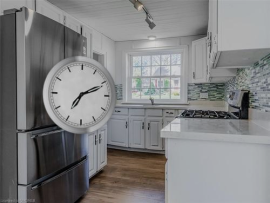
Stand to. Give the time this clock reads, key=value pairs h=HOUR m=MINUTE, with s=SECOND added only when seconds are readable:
h=7 m=11
